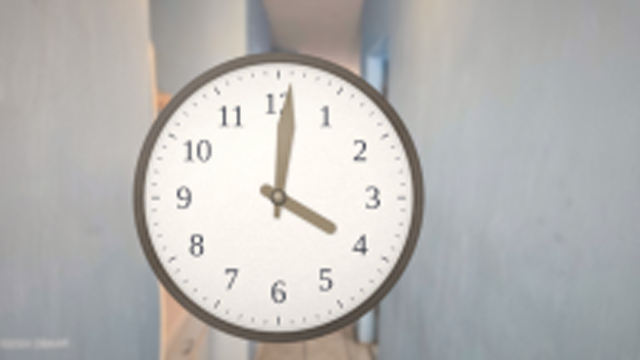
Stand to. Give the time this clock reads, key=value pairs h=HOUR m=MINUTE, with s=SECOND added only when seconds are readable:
h=4 m=1
